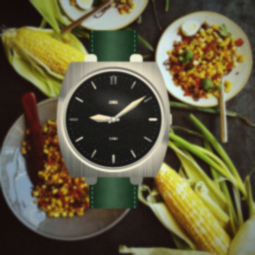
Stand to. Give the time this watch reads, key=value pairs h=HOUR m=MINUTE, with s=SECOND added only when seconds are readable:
h=9 m=9
